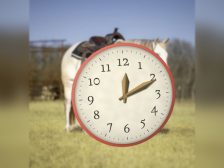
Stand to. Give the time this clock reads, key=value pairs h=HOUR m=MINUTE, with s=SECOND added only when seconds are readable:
h=12 m=11
